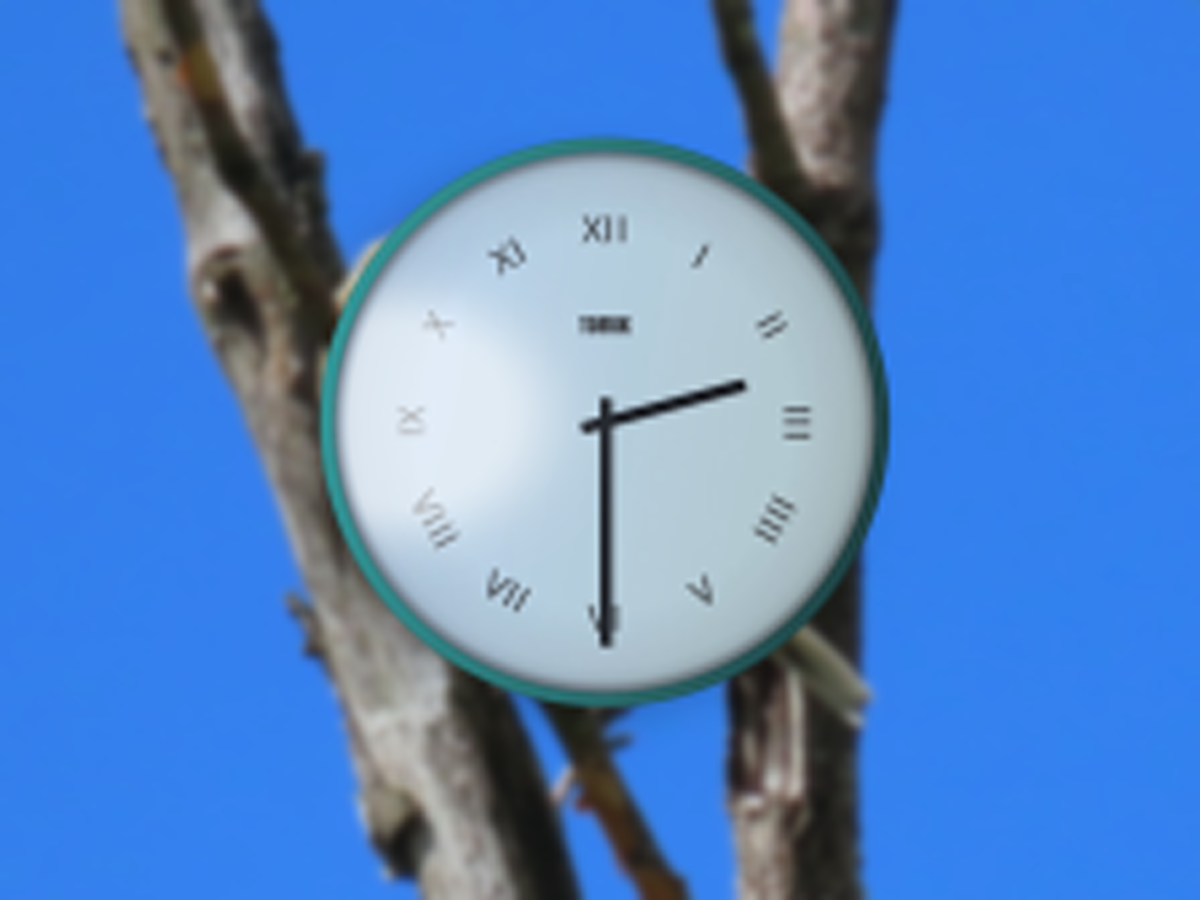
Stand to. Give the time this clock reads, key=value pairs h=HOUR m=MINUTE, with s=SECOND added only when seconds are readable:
h=2 m=30
